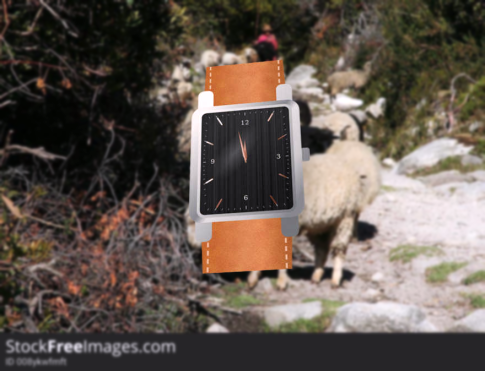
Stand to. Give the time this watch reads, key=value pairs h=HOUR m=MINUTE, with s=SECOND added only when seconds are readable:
h=11 m=58
